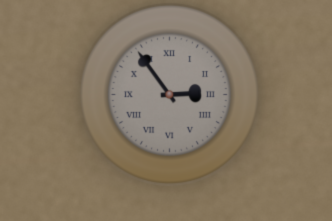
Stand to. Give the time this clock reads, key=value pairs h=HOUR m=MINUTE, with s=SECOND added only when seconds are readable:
h=2 m=54
